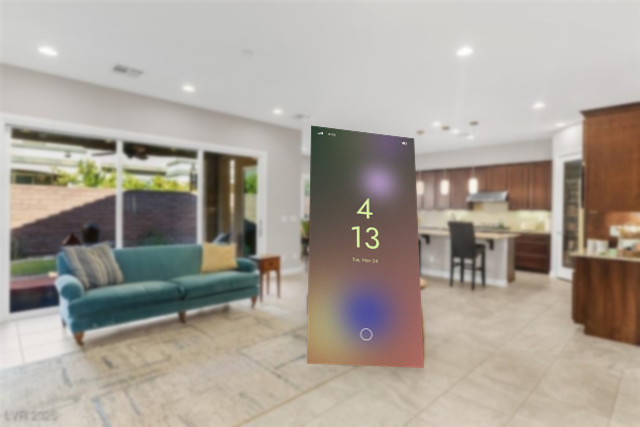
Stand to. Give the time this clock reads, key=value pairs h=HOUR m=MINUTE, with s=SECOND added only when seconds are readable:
h=4 m=13
